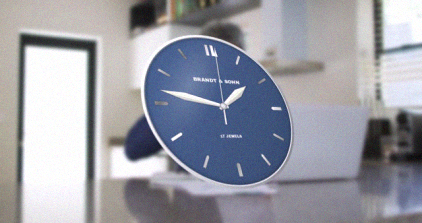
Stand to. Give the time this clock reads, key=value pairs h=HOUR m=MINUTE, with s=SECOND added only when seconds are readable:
h=1 m=47 s=1
